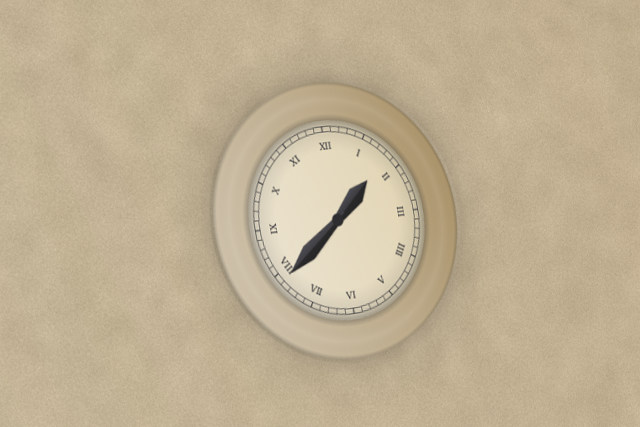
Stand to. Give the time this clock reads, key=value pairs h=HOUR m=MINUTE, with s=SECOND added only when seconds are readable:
h=1 m=39
